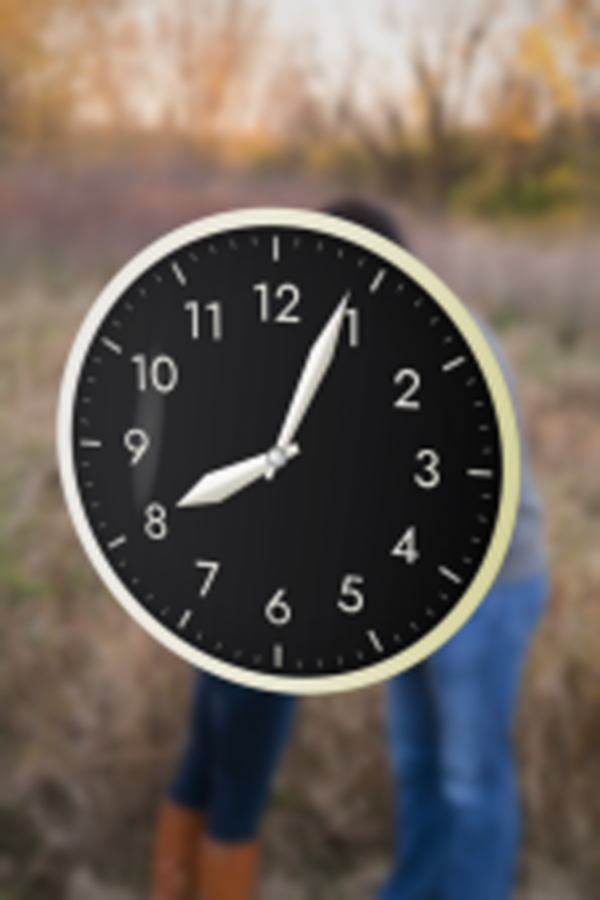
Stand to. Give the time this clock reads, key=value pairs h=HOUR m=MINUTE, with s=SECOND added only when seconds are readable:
h=8 m=4
